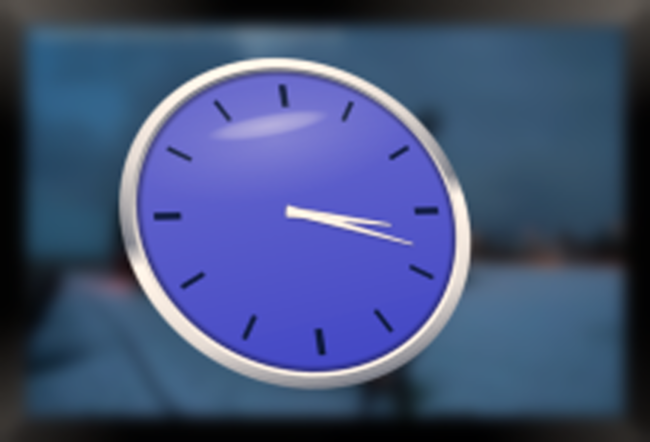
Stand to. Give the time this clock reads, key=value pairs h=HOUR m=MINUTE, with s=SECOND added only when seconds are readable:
h=3 m=18
